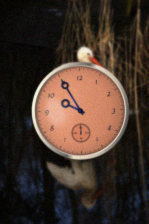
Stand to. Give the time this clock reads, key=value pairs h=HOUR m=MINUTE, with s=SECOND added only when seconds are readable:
h=9 m=55
